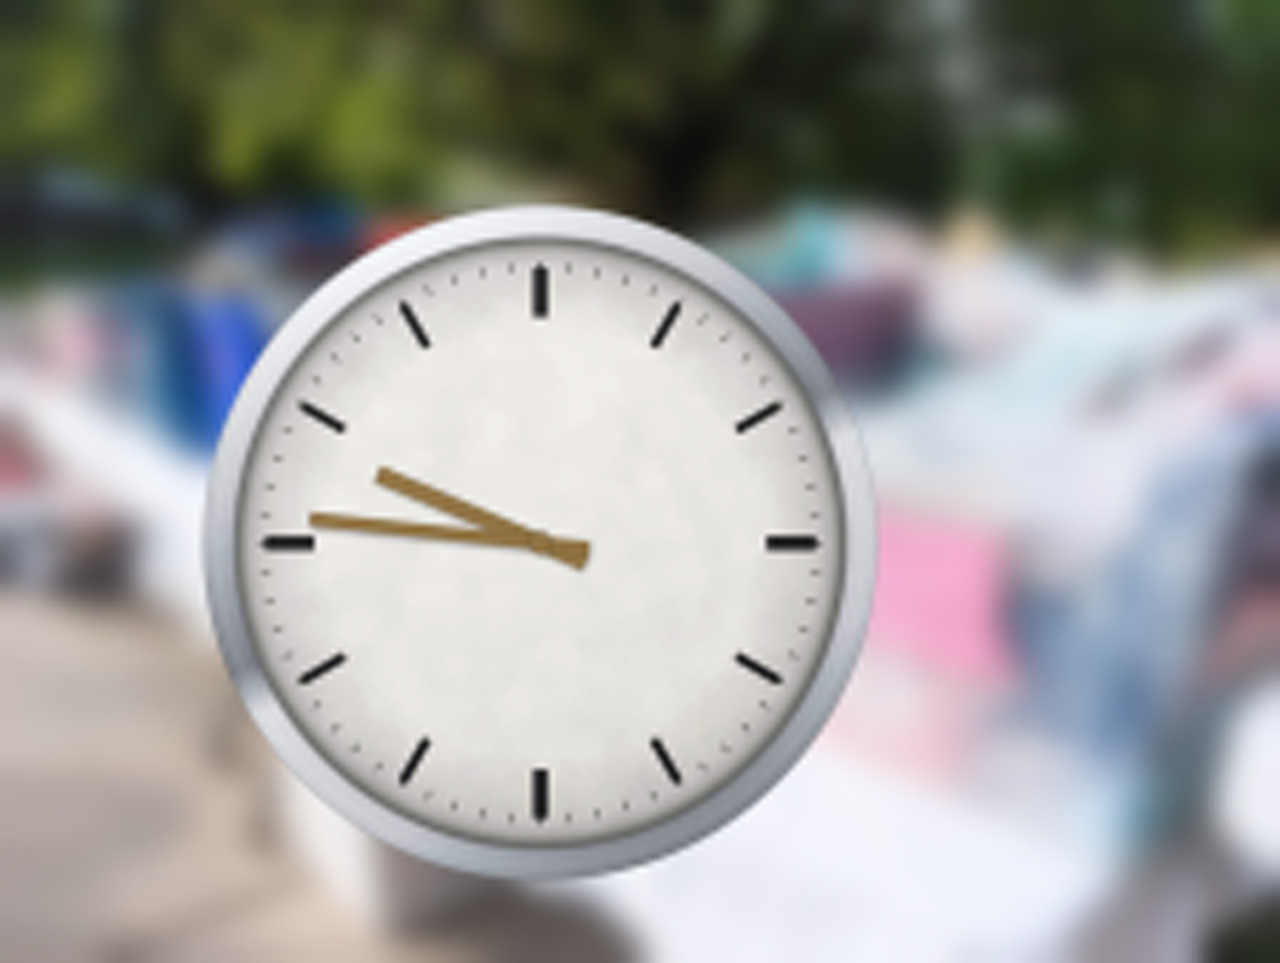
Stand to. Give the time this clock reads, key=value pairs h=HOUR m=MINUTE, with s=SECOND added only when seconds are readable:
h=9 m=46
